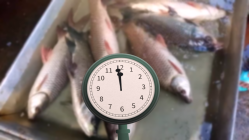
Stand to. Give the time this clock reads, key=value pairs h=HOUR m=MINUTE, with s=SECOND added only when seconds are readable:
h=11 m=59
